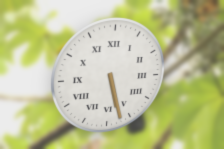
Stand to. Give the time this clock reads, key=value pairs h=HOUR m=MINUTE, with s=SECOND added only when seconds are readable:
h=5 m=27
